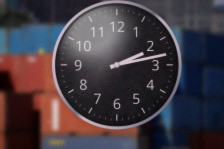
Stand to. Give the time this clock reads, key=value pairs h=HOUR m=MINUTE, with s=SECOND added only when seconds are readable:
h=2 m=13
